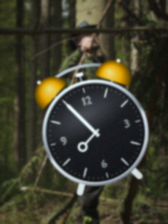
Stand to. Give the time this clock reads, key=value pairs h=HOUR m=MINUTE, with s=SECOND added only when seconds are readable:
h=7 m=55
